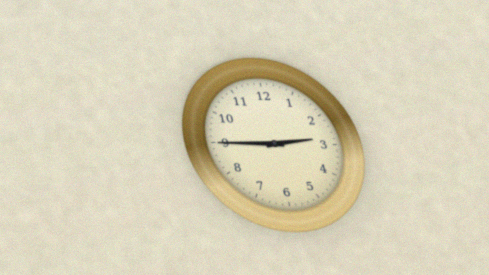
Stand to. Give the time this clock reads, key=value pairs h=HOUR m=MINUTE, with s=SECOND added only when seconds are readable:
h=2 m=45
